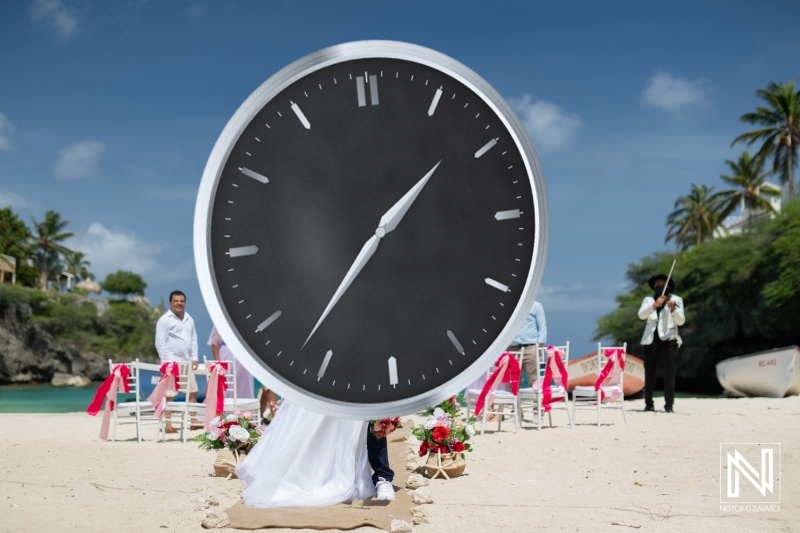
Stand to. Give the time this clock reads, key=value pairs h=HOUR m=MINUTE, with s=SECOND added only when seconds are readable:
h=1 m=37
